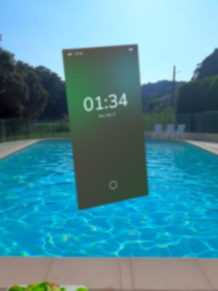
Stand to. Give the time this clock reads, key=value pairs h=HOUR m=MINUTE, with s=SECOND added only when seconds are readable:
h=1 m=34
